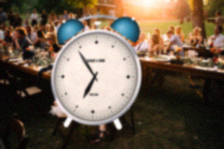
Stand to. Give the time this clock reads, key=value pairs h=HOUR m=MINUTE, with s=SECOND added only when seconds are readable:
h=6 m=54
